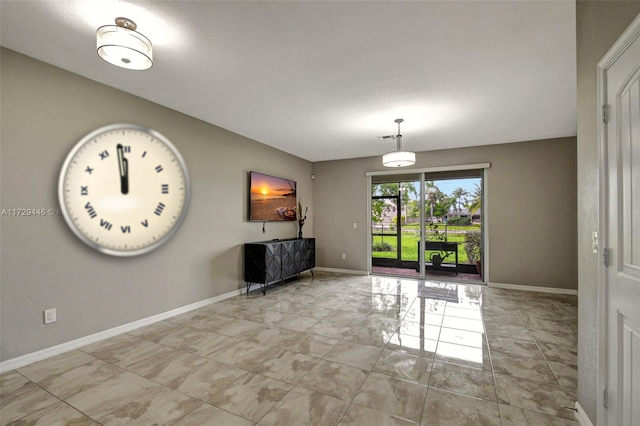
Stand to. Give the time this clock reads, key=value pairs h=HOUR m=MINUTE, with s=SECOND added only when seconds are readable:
h=11 m=59
